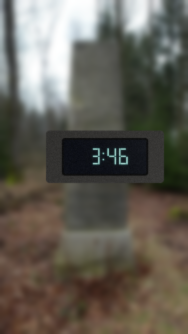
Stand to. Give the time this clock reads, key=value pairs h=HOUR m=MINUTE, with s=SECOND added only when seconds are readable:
h=3 m=46
